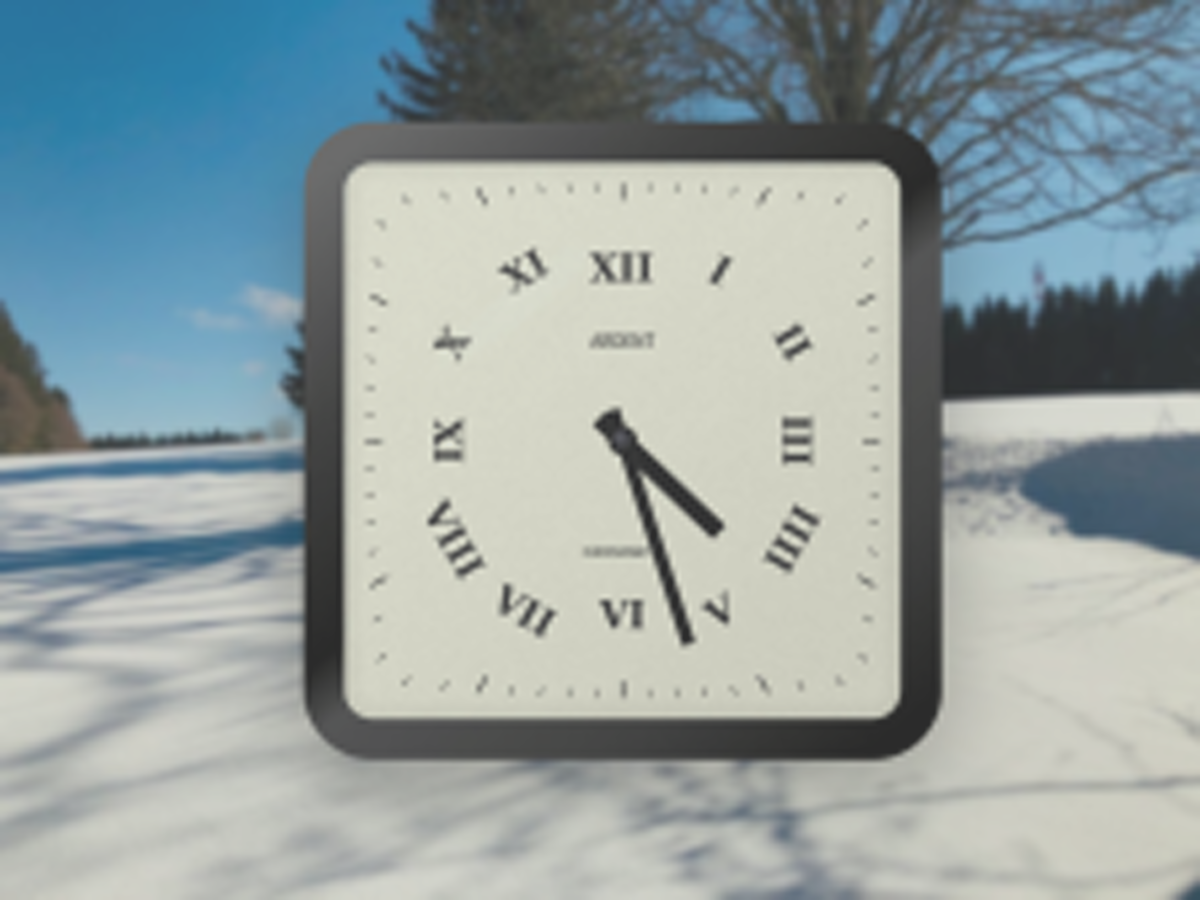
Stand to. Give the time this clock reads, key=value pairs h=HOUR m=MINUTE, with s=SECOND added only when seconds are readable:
h=4 m=27
